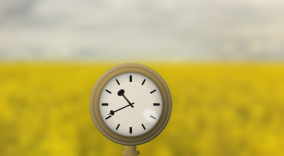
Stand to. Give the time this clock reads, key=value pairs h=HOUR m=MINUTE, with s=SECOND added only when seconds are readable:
h=10 m=41
